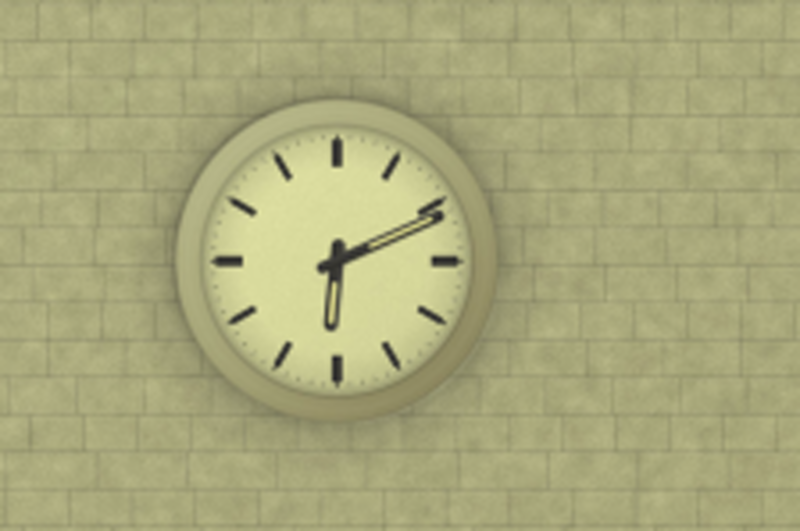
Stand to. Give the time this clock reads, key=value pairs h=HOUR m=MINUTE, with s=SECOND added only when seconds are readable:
h=6 m=11
